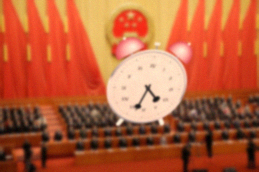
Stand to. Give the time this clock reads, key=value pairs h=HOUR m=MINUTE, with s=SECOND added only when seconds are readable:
h=4 m=33
